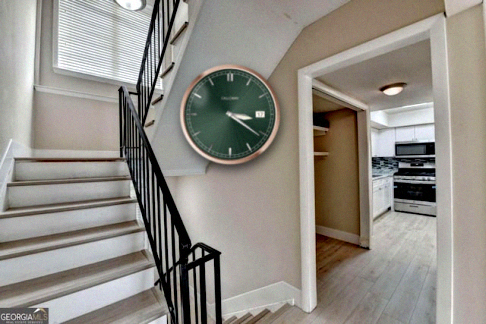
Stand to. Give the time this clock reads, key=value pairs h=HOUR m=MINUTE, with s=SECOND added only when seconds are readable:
h=3 m=21
